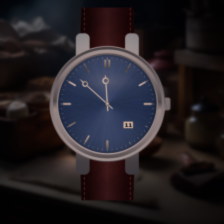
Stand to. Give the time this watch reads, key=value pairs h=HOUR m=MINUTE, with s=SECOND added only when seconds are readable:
h=11 m=52
